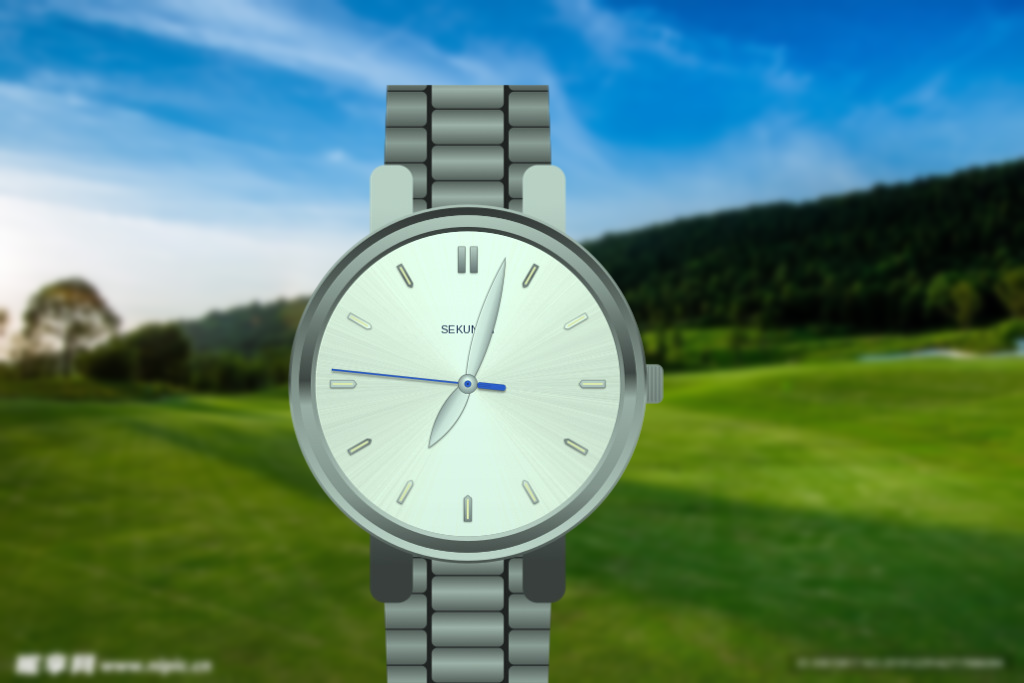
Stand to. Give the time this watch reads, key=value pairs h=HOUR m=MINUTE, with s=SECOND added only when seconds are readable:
h=7 m=2 s=46
